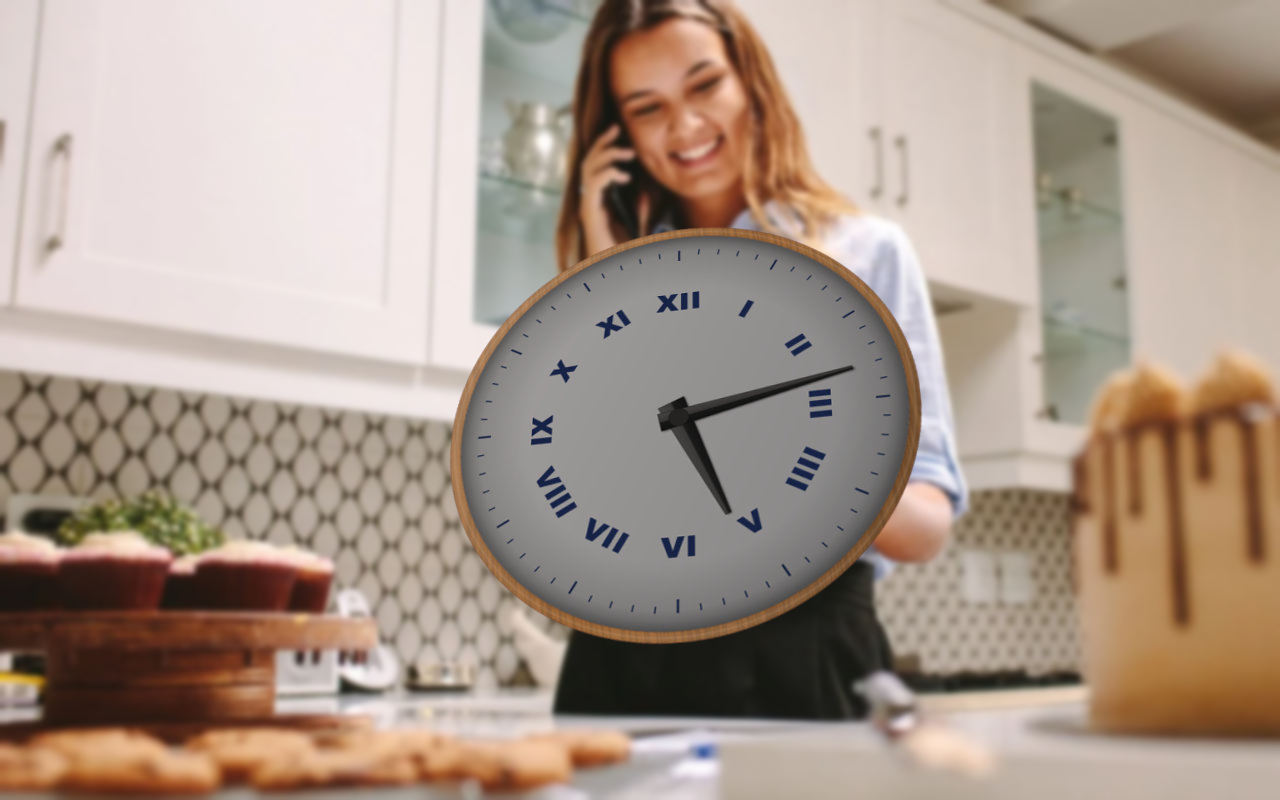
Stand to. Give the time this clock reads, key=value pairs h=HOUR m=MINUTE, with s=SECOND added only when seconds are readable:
h=5 m=13
